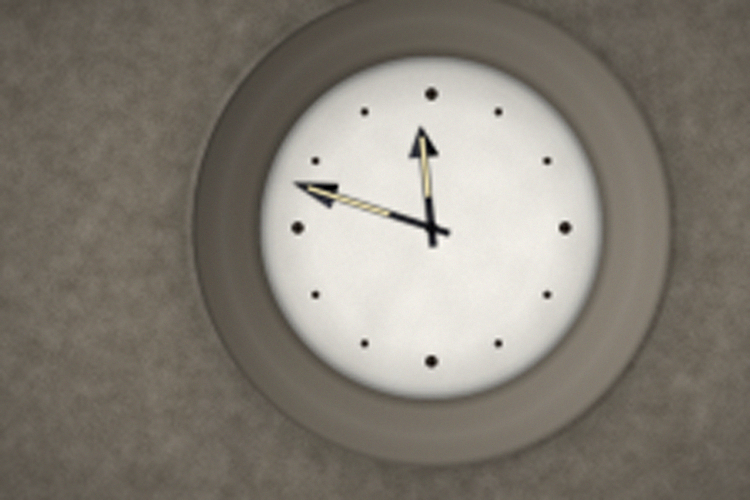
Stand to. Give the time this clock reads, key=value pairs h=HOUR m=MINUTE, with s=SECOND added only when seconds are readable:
h=11 m=48
